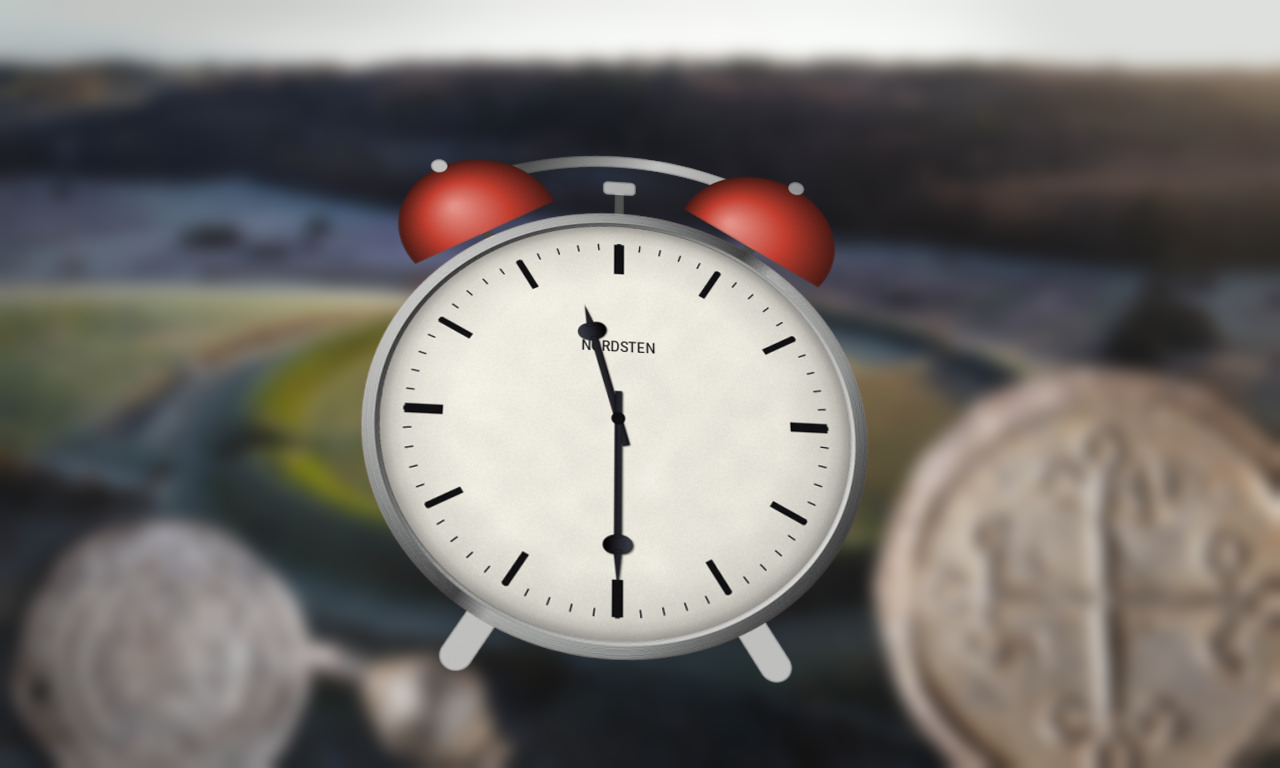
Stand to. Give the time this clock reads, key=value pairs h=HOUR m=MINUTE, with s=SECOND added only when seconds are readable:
h=11 m=30
